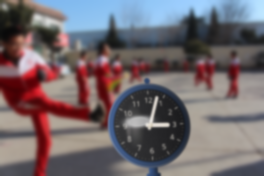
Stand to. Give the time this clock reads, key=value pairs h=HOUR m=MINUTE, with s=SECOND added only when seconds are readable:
h=3 m=3
